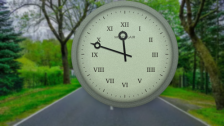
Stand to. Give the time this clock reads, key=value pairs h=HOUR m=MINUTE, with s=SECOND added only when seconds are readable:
h=11 m=48
